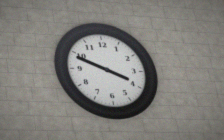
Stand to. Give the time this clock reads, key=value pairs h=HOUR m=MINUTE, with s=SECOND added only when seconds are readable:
h=3 m=49
